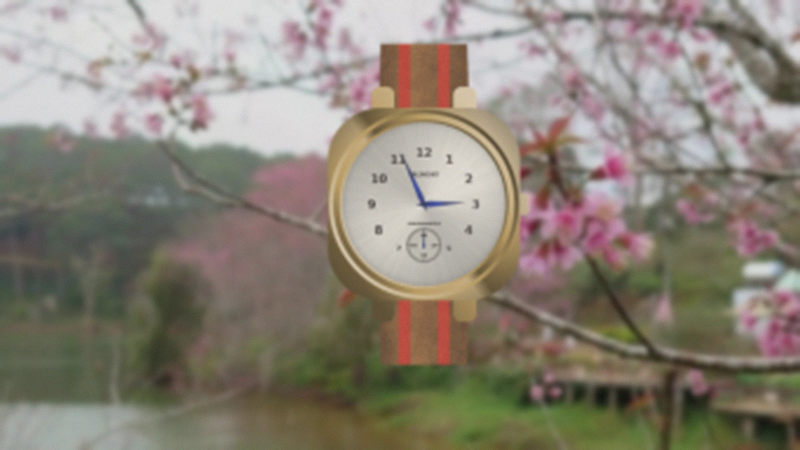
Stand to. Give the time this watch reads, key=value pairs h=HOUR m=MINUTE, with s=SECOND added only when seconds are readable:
h=2 m=56
